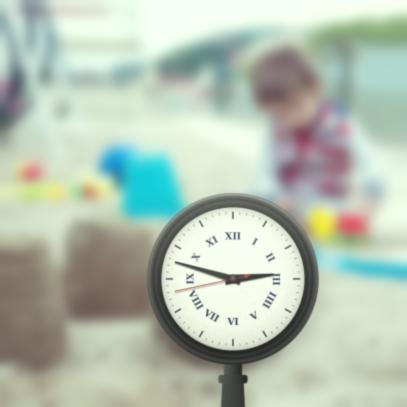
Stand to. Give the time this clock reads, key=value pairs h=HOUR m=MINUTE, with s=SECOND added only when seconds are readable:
h=2 m=47 s=43
